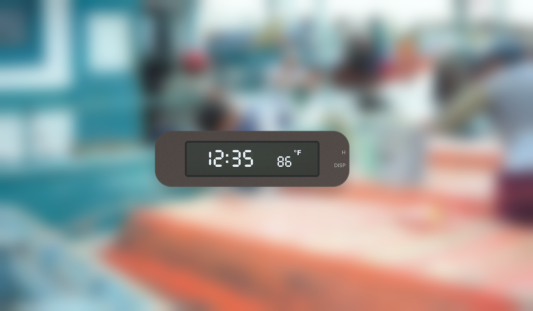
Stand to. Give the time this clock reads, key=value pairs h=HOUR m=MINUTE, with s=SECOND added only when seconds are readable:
h=12 m=35
